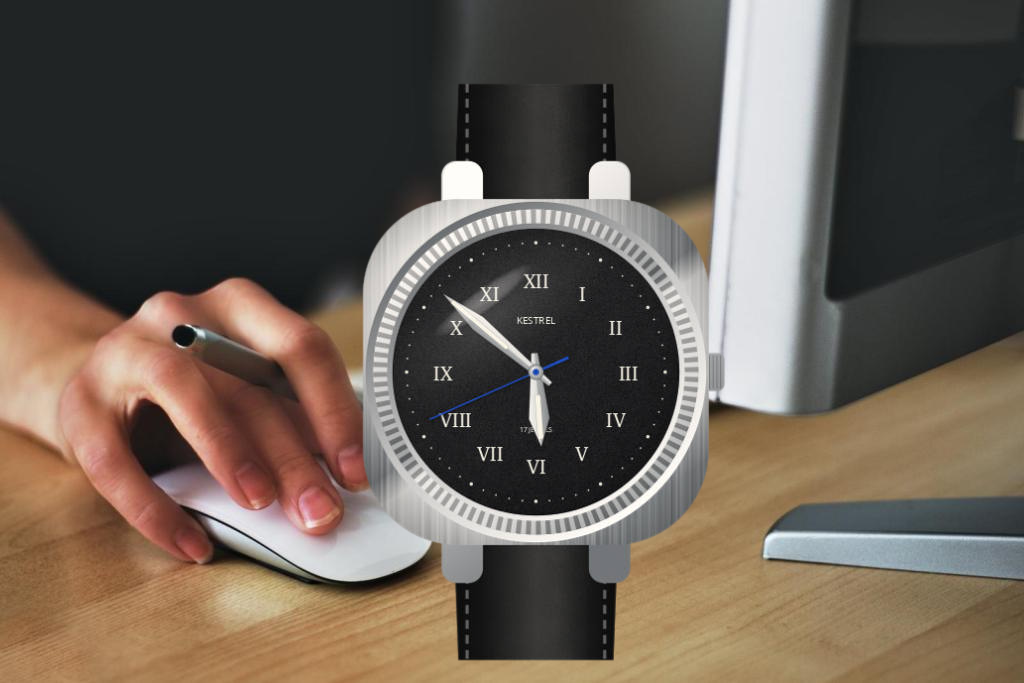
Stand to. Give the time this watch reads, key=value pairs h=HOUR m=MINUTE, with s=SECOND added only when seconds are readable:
h=5 m=51 s=41
